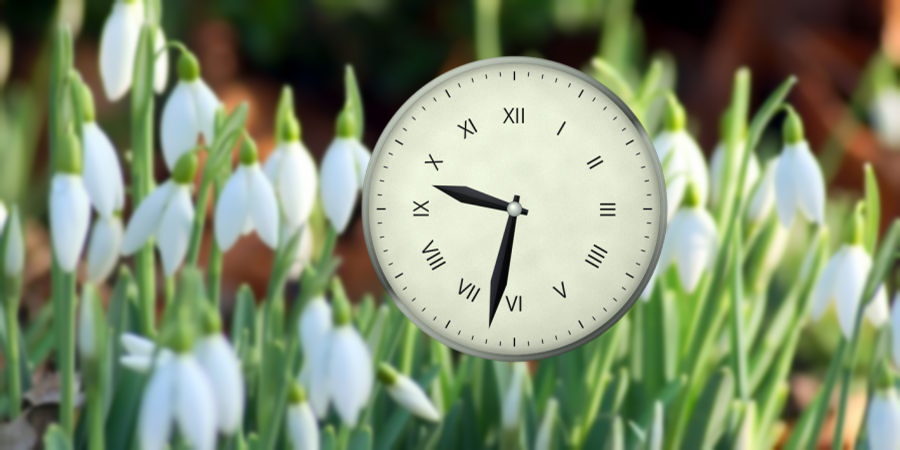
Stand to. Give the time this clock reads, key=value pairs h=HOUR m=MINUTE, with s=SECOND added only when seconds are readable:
h=9 m=32
